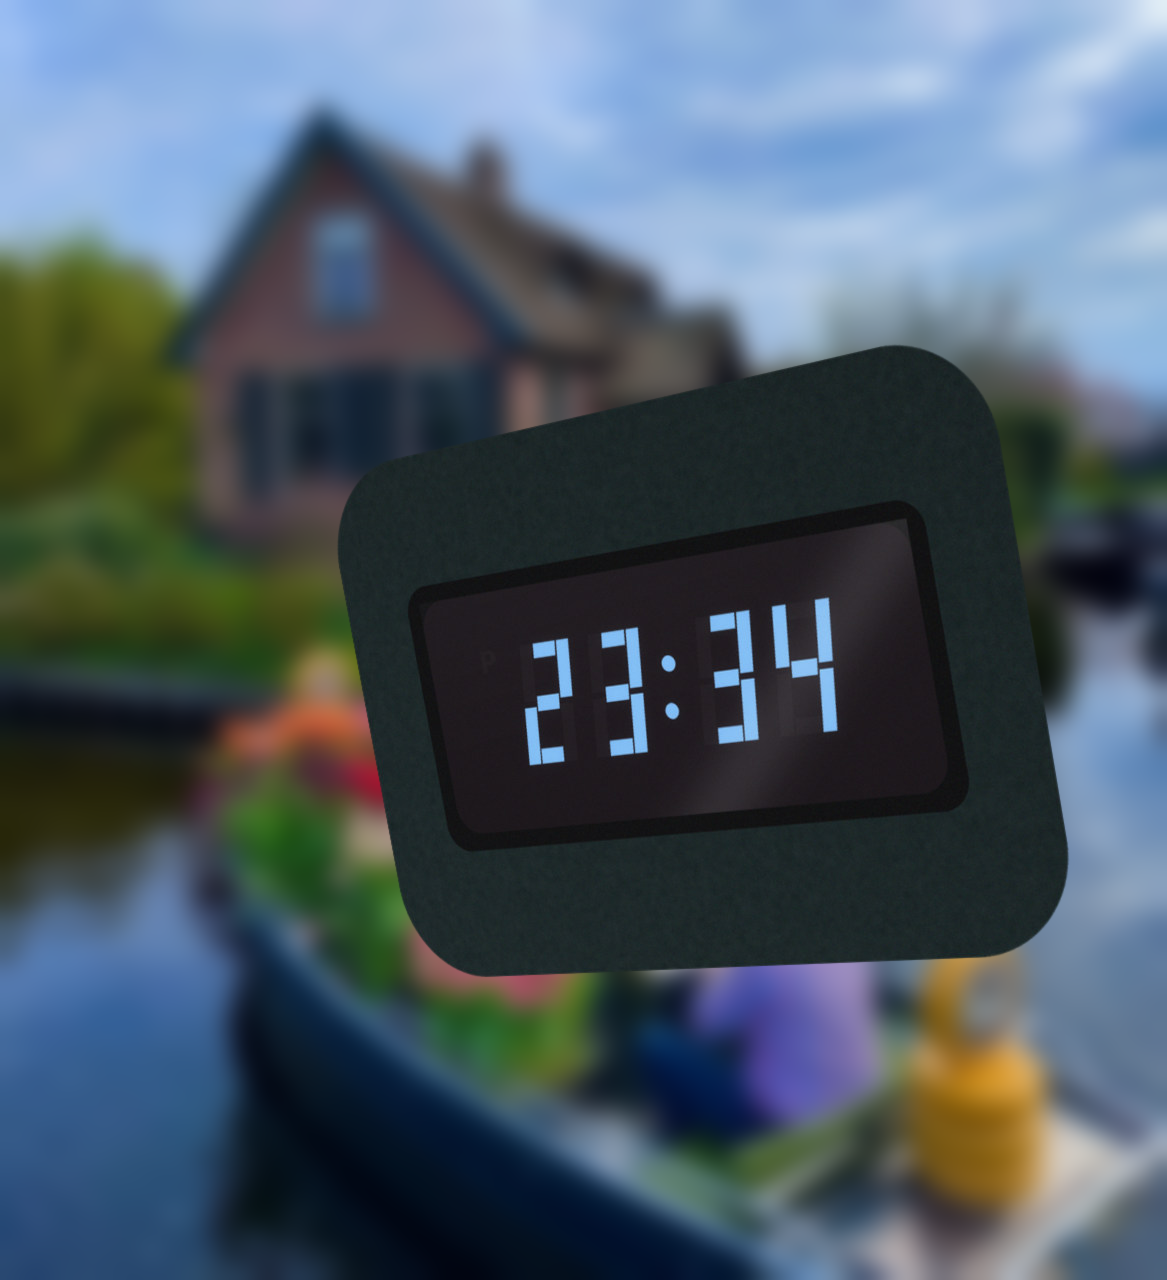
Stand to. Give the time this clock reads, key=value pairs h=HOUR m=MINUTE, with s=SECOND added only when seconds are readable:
h=23 m=34
